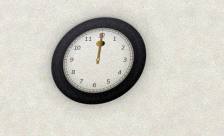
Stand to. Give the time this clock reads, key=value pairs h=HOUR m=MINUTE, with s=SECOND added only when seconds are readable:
h=12 m=0
